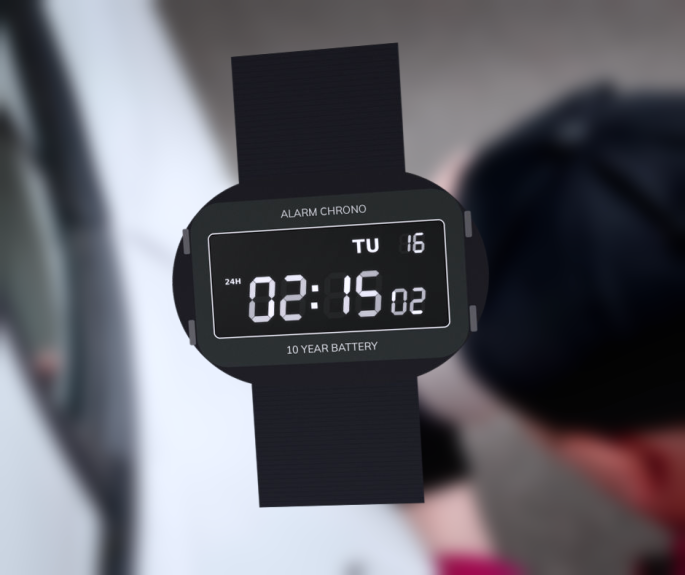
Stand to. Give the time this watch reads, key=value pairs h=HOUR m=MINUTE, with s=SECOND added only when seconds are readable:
h=2 m=15 s=2
